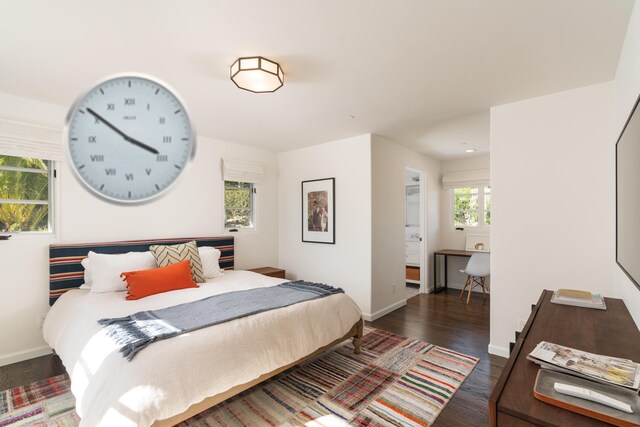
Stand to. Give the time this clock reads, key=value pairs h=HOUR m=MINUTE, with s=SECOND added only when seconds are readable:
h=3 m=51
